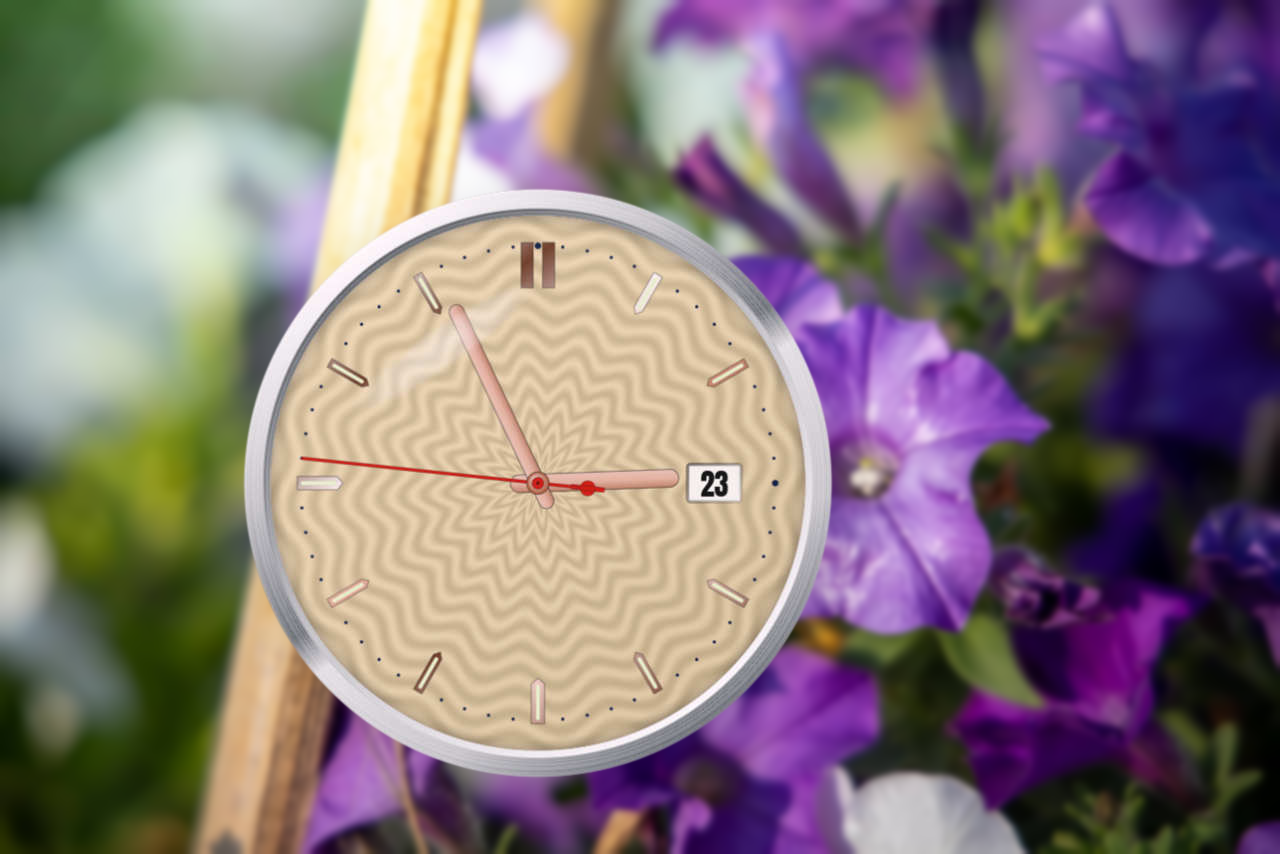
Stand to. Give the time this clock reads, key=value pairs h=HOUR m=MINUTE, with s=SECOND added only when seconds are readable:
h=2 m=55 s=46
